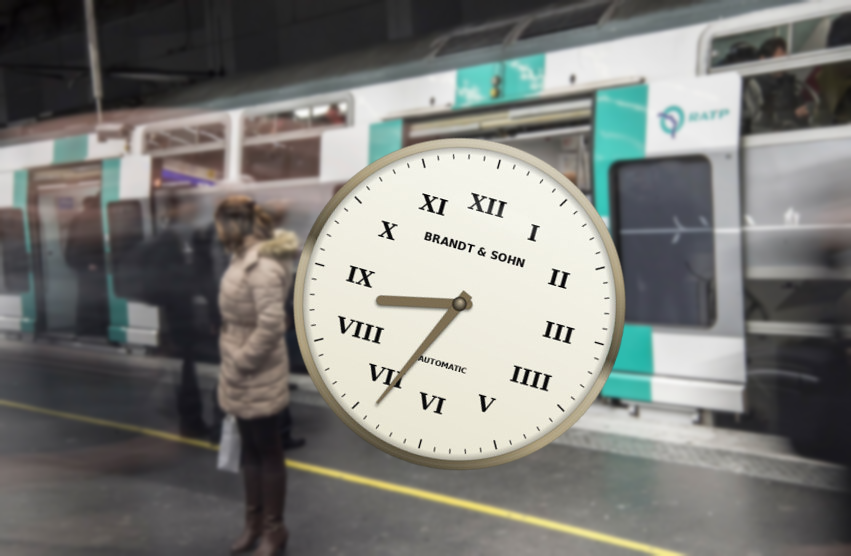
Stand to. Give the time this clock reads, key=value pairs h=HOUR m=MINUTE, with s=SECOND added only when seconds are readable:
h=8 m=34
